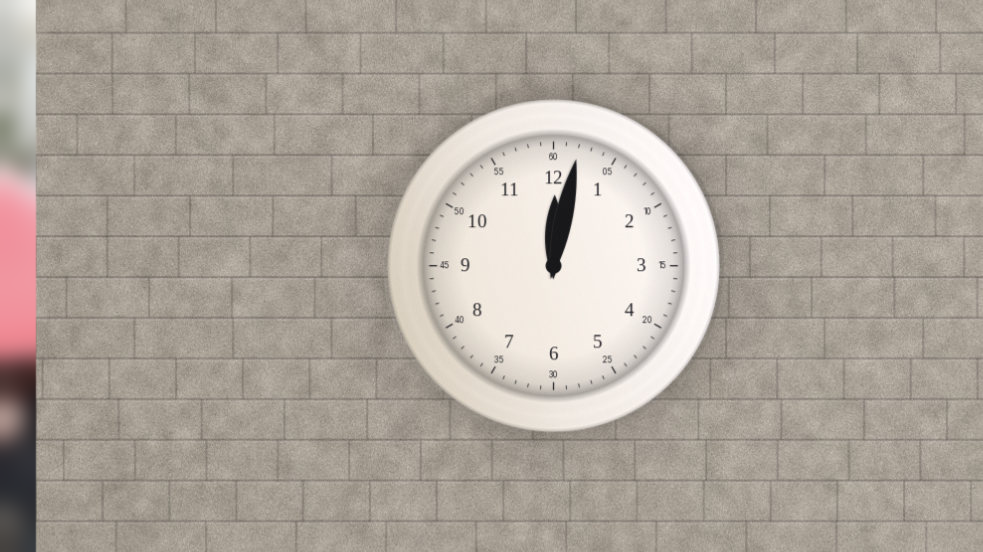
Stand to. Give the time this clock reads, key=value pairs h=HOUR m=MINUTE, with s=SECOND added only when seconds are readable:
h=12 m=2
